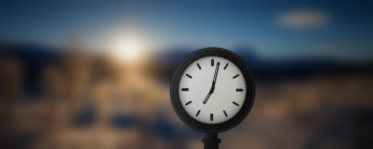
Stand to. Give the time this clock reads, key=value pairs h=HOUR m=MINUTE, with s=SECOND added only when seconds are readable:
h=7 m=2
